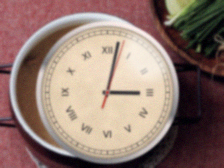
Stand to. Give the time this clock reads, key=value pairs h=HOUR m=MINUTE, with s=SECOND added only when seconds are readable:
h=3 m=2 s=3
